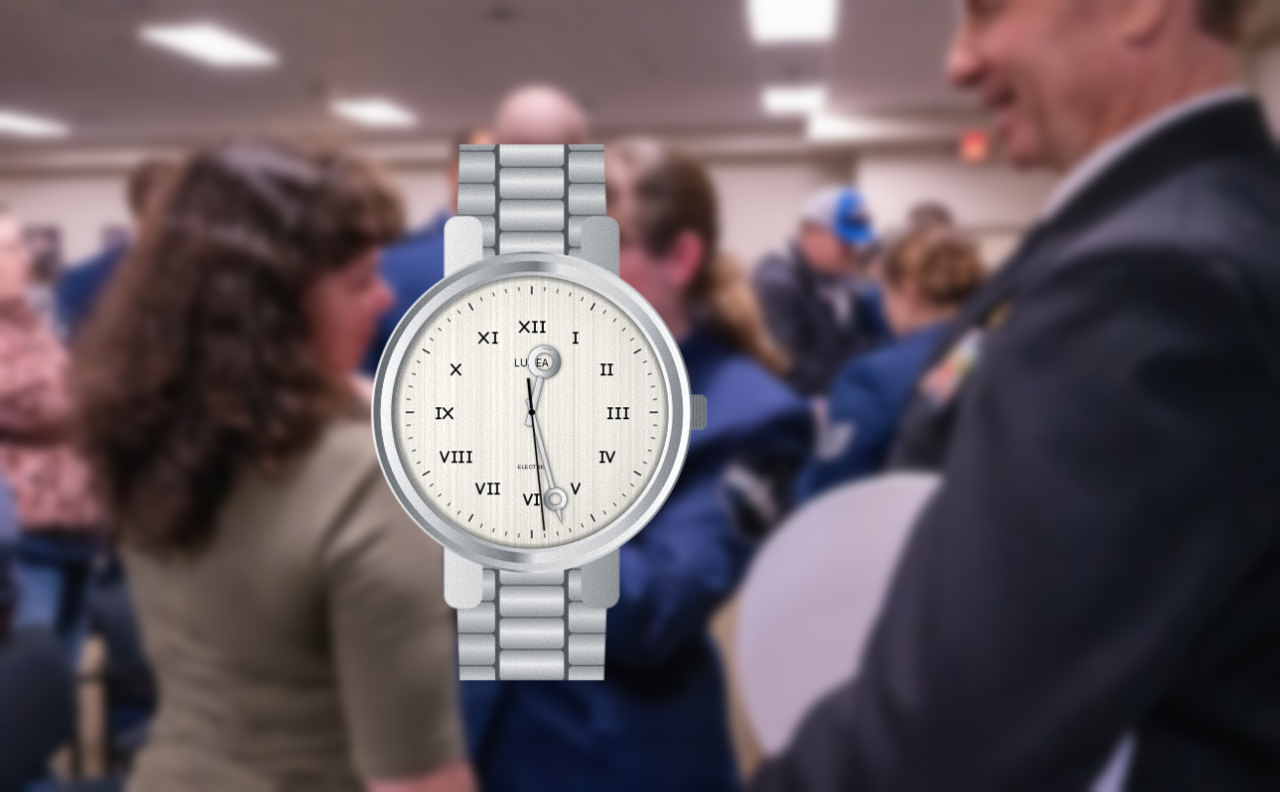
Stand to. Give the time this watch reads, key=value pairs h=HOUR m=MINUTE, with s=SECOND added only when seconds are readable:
h=12 m=27 s=29
